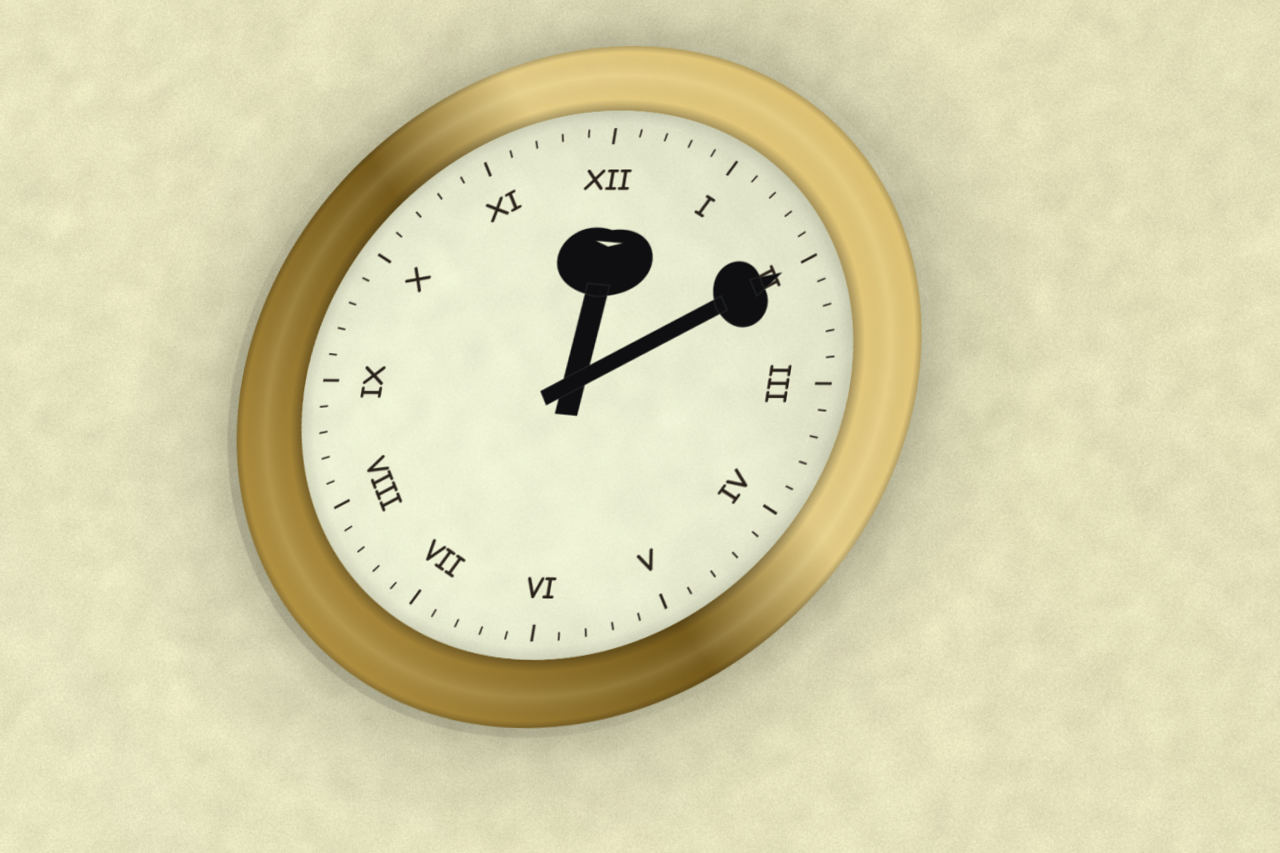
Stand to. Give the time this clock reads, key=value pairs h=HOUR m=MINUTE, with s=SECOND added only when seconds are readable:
h=12 m=10
